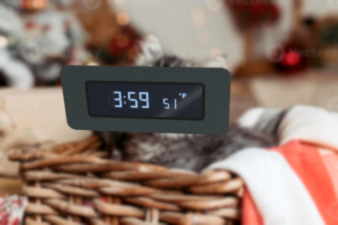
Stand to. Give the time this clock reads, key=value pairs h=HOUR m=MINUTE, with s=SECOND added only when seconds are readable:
h=3 m=59
